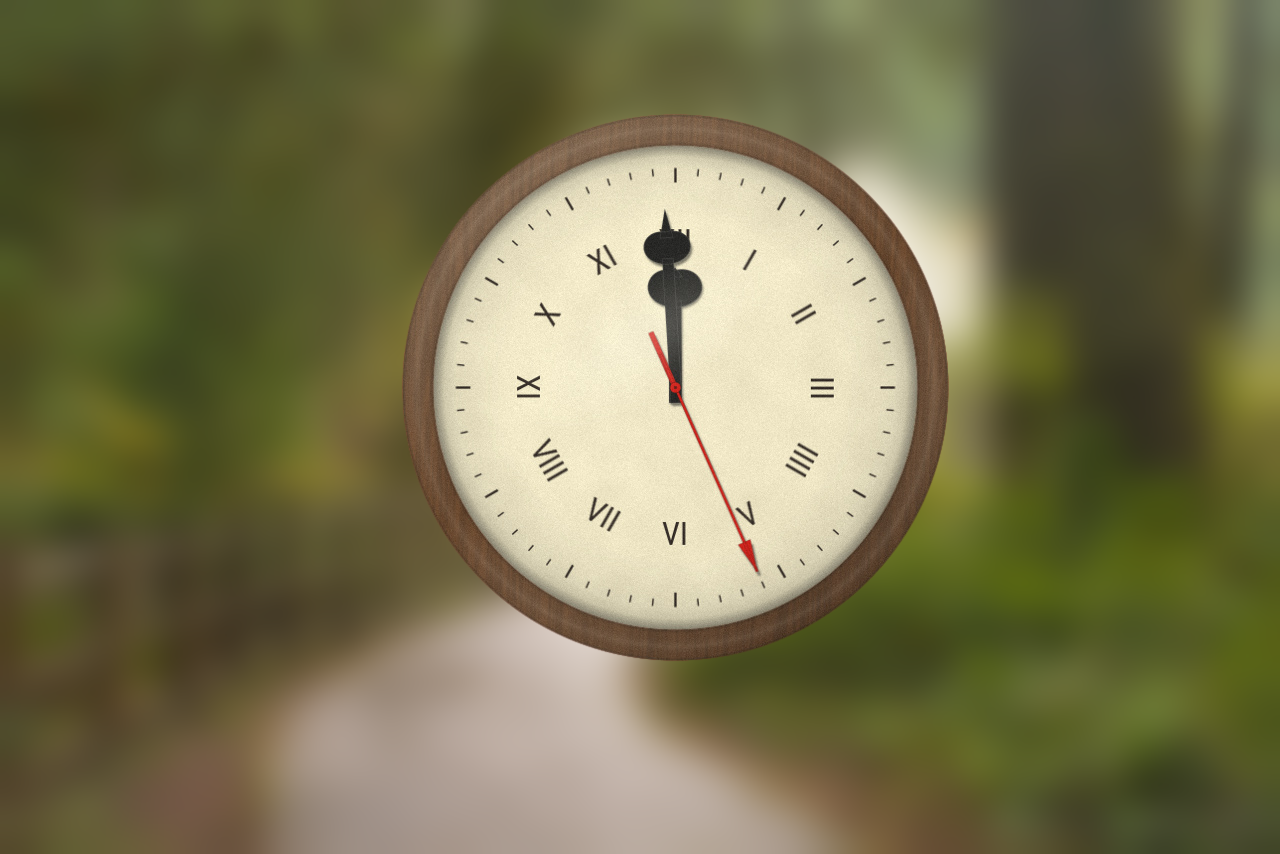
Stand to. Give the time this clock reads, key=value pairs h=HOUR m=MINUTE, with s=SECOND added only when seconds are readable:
h=11 m=59 s=26
